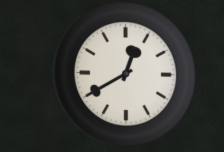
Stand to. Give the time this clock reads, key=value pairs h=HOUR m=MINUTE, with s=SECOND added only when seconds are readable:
h=12 m=40
